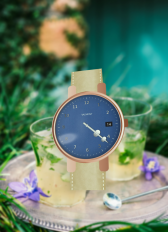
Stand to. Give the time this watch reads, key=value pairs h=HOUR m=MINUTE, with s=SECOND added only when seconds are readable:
h=4 m=22
